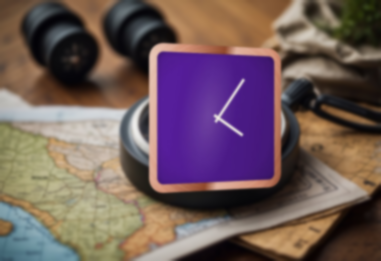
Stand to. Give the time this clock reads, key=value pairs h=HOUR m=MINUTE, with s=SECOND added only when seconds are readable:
h=4 m=6
